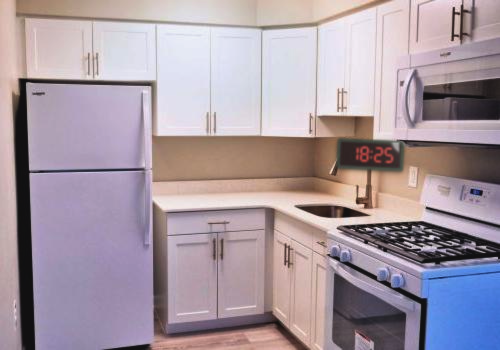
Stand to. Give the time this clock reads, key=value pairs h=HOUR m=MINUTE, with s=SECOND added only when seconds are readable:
h=18 m=25
